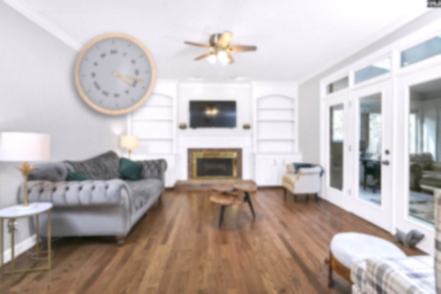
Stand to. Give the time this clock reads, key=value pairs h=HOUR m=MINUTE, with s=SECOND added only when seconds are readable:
h=4 m=18
